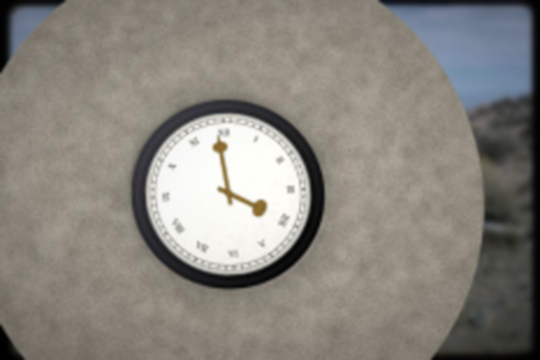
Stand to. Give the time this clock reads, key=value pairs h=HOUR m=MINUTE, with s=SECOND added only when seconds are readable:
h=3 m=59
